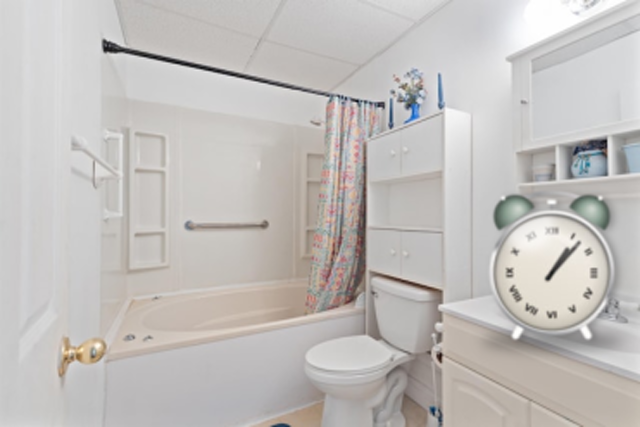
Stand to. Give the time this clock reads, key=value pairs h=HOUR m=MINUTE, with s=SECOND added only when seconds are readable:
h=1 m=7
